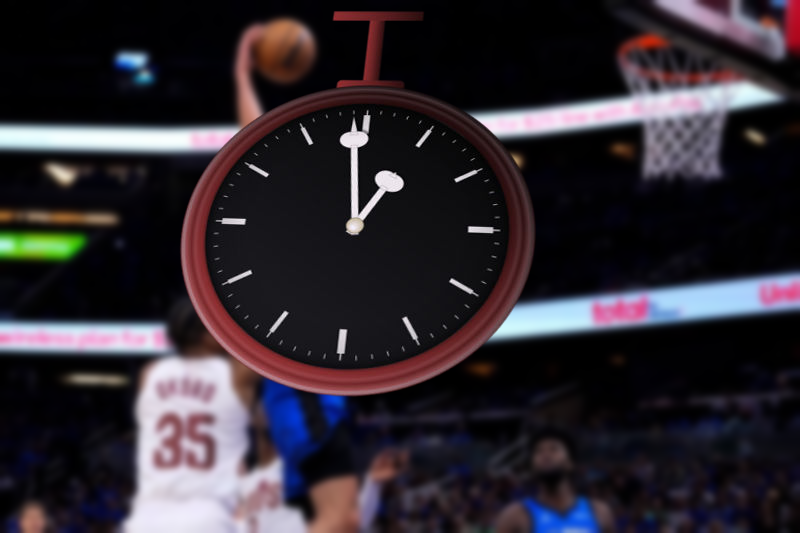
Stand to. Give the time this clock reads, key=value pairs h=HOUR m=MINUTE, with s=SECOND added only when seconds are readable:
h=12 m=59
